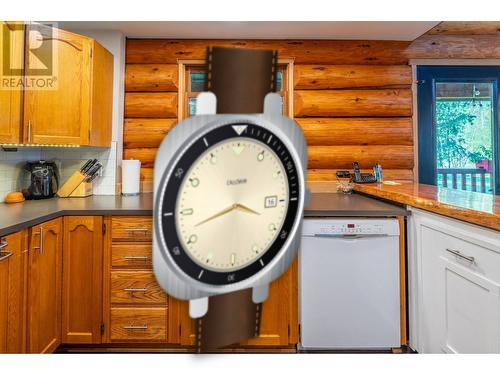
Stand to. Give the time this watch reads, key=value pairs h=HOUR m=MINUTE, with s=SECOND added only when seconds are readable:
h=3 m=42
